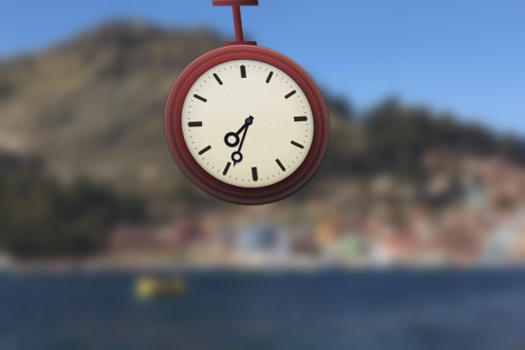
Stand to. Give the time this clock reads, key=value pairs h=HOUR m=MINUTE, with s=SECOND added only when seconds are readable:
h=7 m=34
